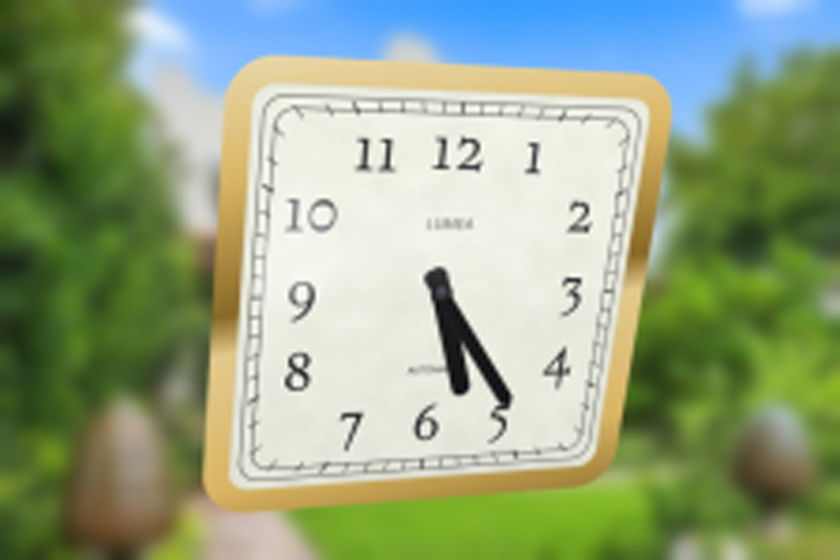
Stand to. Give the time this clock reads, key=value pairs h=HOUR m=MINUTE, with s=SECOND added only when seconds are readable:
h=5 m=24
